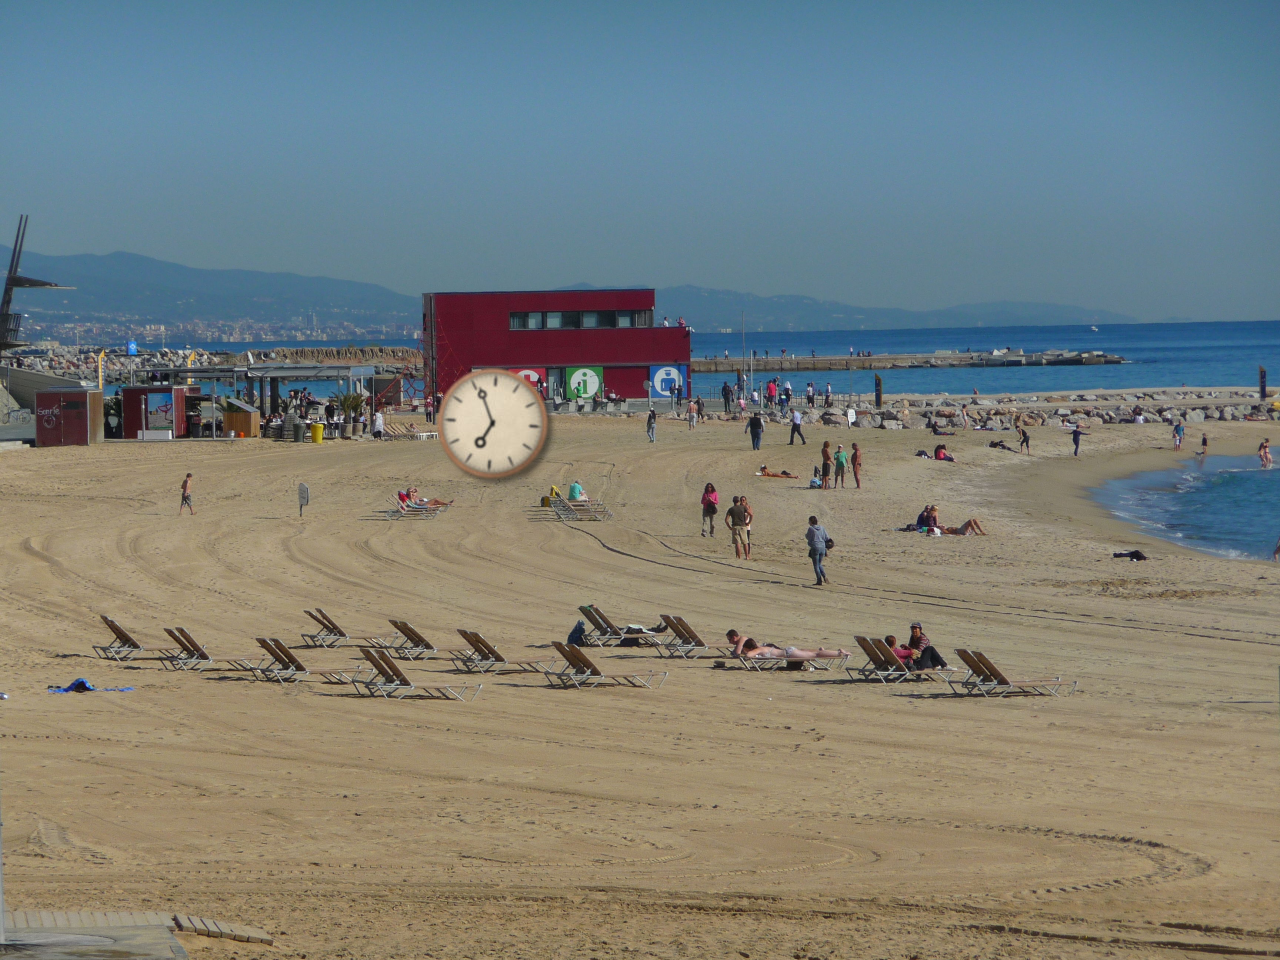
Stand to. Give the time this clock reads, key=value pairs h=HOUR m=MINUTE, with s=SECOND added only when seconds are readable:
h=6 m=56
